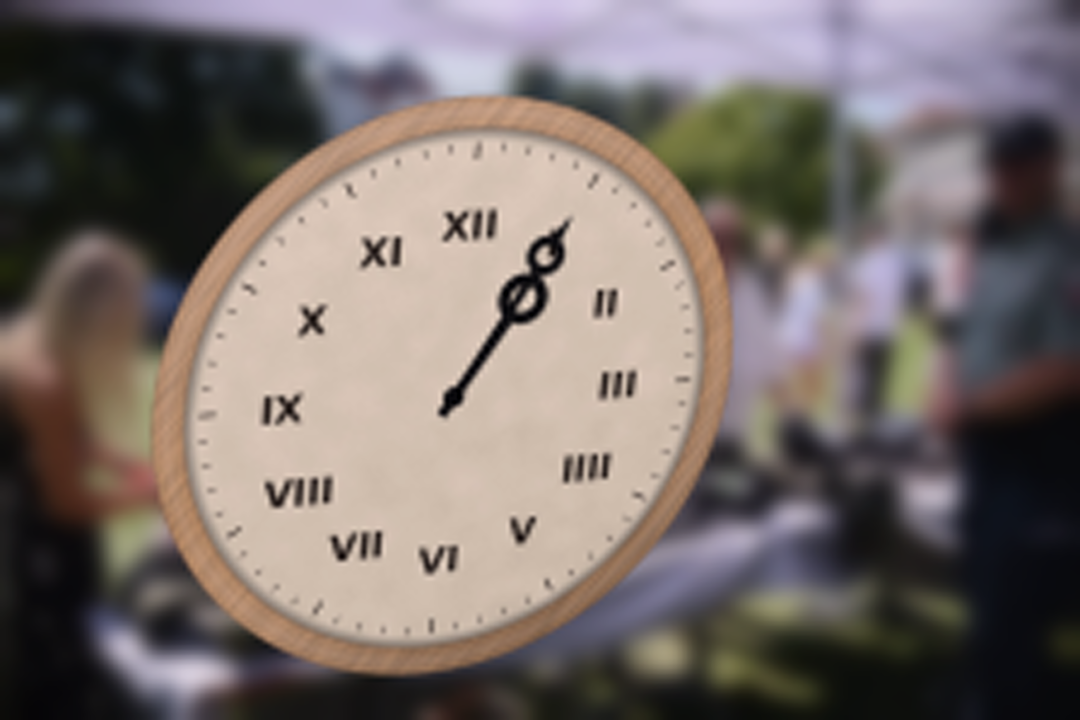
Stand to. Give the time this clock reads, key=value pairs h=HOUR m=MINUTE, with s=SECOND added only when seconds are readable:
h=1 m=5
